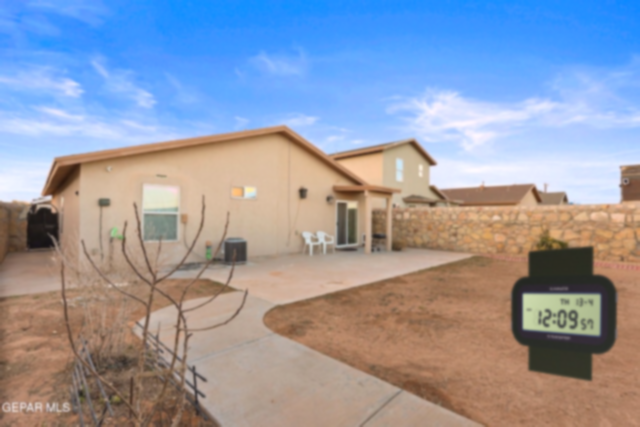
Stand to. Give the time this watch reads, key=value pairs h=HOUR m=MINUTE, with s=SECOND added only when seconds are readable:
h=12 m=9
